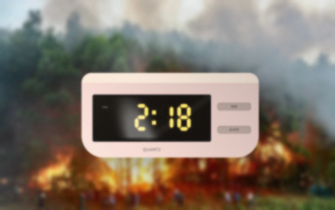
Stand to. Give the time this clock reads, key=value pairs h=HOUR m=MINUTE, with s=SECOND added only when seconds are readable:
h=2 m=18
